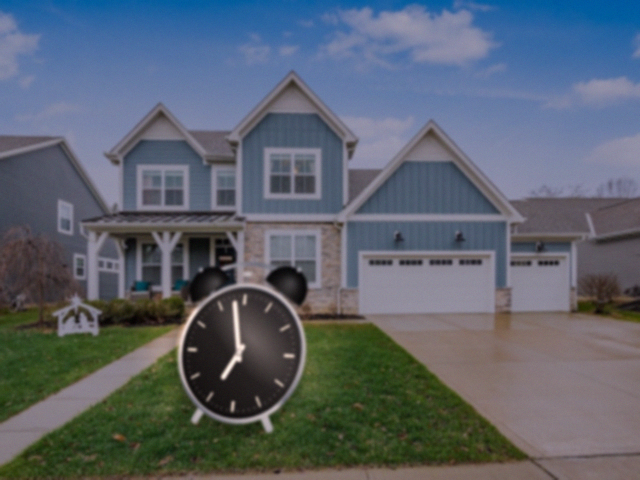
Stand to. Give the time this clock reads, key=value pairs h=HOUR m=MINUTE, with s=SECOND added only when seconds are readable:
h=6 m=58
